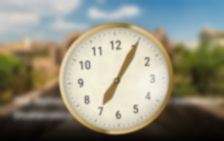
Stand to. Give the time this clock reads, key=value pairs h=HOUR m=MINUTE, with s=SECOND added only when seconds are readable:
h=7 m=5
